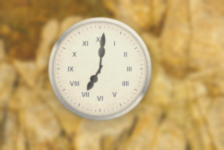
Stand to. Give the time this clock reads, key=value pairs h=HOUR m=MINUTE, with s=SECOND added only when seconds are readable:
h=7 m=1
